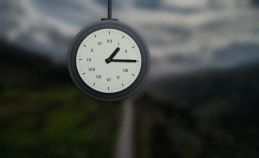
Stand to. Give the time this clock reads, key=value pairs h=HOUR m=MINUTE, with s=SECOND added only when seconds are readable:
h=1 m=15
